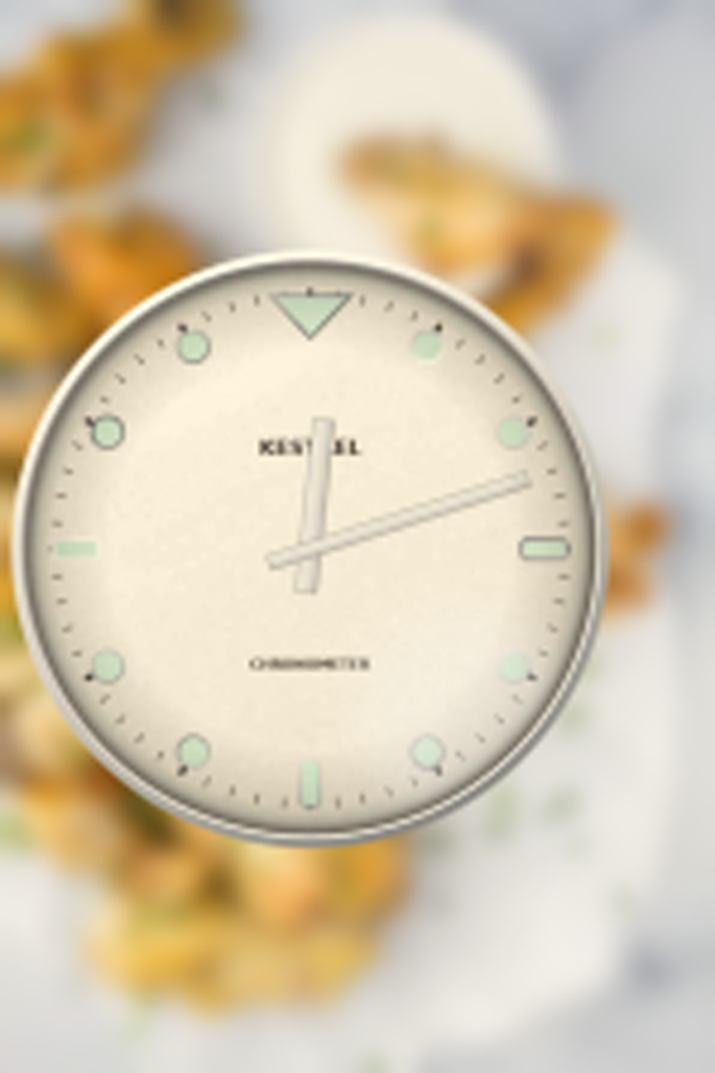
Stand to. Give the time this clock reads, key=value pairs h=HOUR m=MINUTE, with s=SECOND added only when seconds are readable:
h=12 m=12
